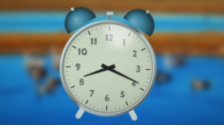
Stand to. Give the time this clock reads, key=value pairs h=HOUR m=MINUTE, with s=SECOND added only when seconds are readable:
h=8 m=19
